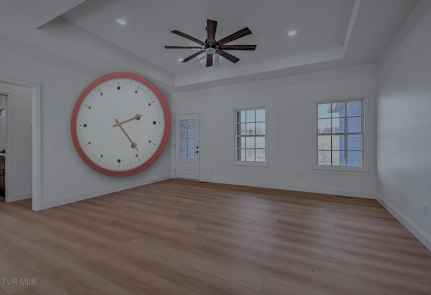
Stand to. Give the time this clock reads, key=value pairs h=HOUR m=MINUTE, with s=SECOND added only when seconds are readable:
h=2 m=24
